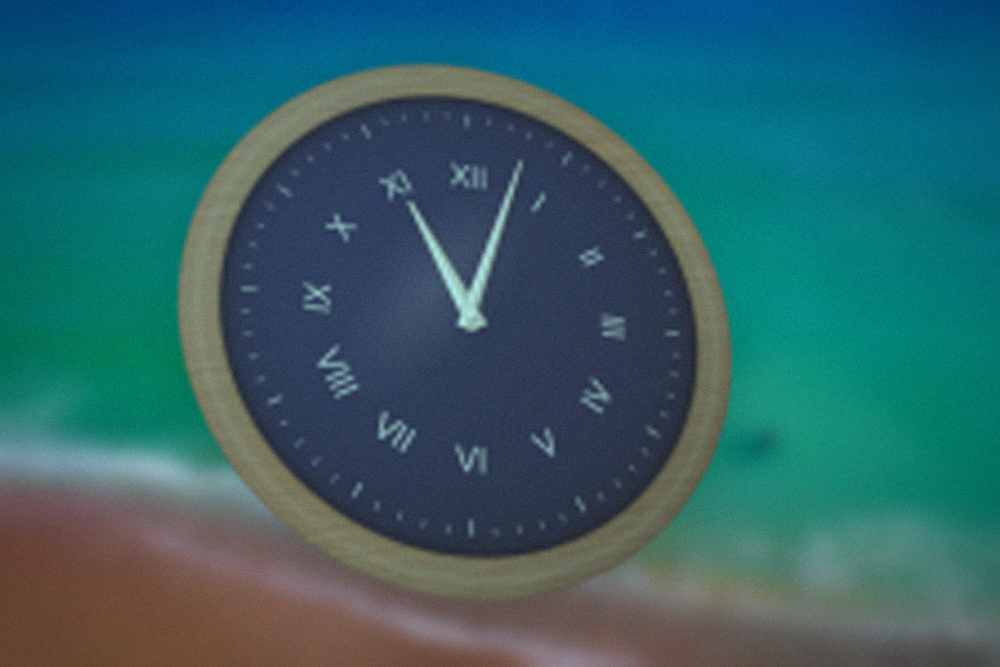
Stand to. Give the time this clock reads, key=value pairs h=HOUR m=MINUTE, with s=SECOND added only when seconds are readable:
h=11 m=3
